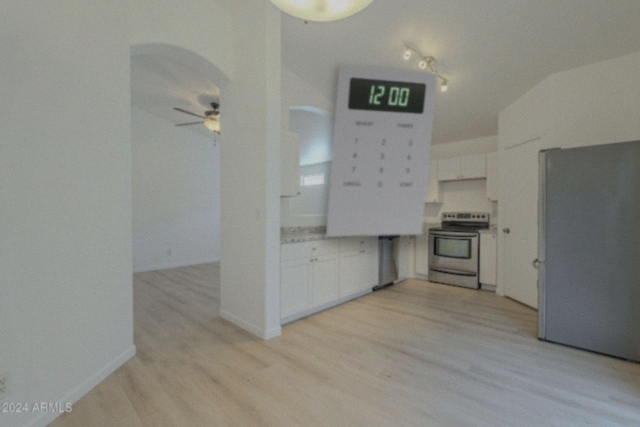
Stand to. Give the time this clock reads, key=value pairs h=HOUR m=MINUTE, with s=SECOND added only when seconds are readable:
h=12 m=0
